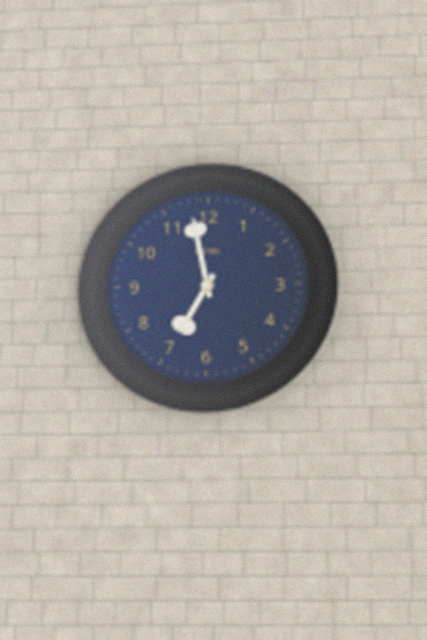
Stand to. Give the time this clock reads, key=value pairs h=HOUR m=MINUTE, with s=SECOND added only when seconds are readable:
h=6 m=58
